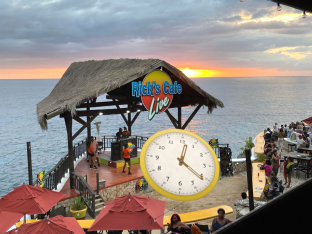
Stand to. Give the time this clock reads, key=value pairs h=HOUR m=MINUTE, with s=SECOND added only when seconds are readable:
h=12 m=21
